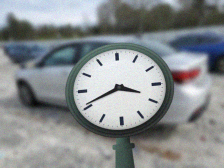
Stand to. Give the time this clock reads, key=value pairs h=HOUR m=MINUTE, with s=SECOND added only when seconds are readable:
h=3 m=41
